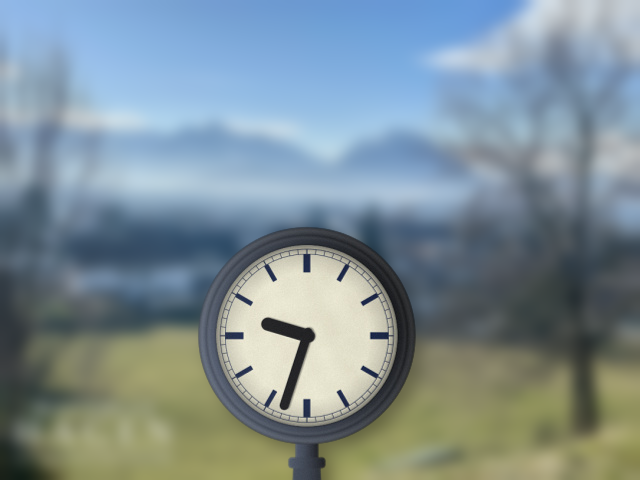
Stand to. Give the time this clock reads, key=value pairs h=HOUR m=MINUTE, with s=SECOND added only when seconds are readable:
h=9 m=33
